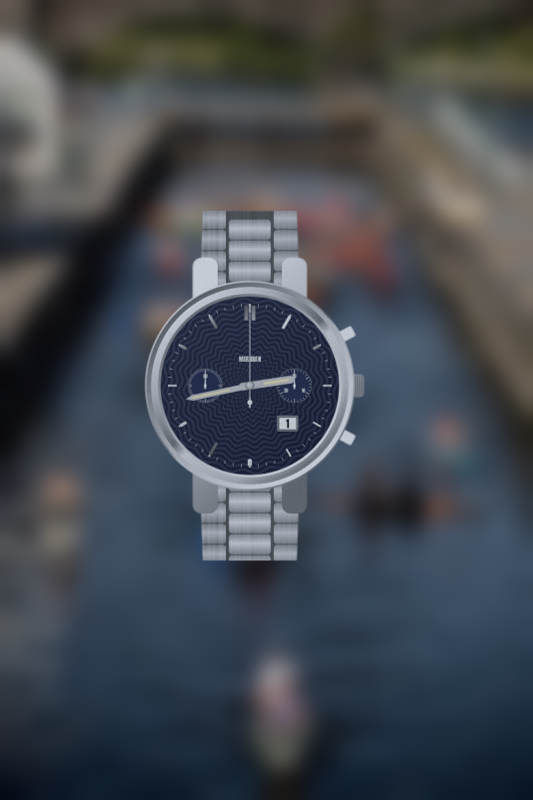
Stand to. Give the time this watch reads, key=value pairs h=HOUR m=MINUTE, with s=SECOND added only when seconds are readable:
h=2 m=43
